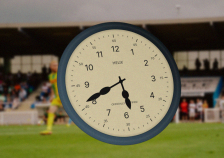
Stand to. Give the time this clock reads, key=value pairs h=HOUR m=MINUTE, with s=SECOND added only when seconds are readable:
h=5 m=41
